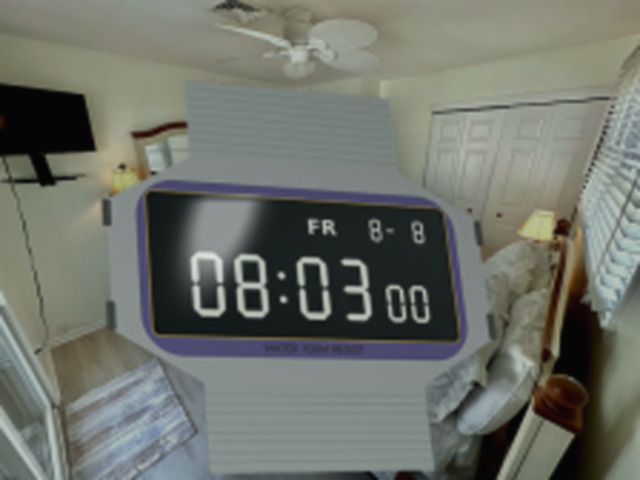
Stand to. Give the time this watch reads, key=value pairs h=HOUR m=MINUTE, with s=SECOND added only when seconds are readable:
h=8 m=3 s=0
